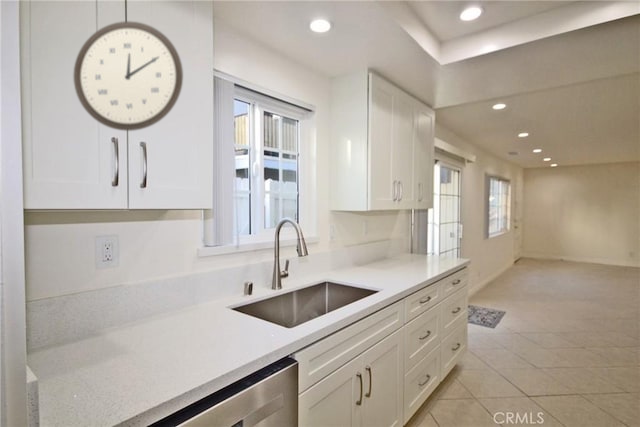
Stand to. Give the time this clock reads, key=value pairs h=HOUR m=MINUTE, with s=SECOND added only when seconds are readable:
h=12 m=10
